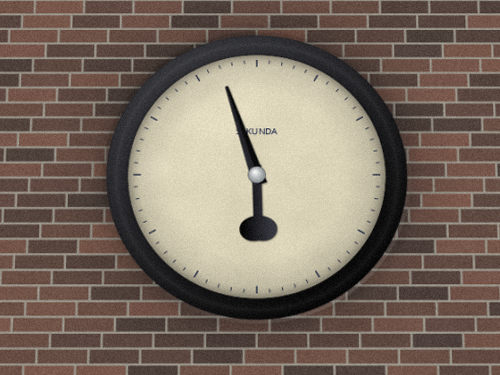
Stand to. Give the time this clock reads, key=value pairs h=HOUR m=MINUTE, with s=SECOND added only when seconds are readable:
h=5 m=57
